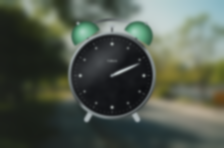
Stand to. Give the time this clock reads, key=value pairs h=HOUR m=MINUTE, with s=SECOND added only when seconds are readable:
h=2 m=11
